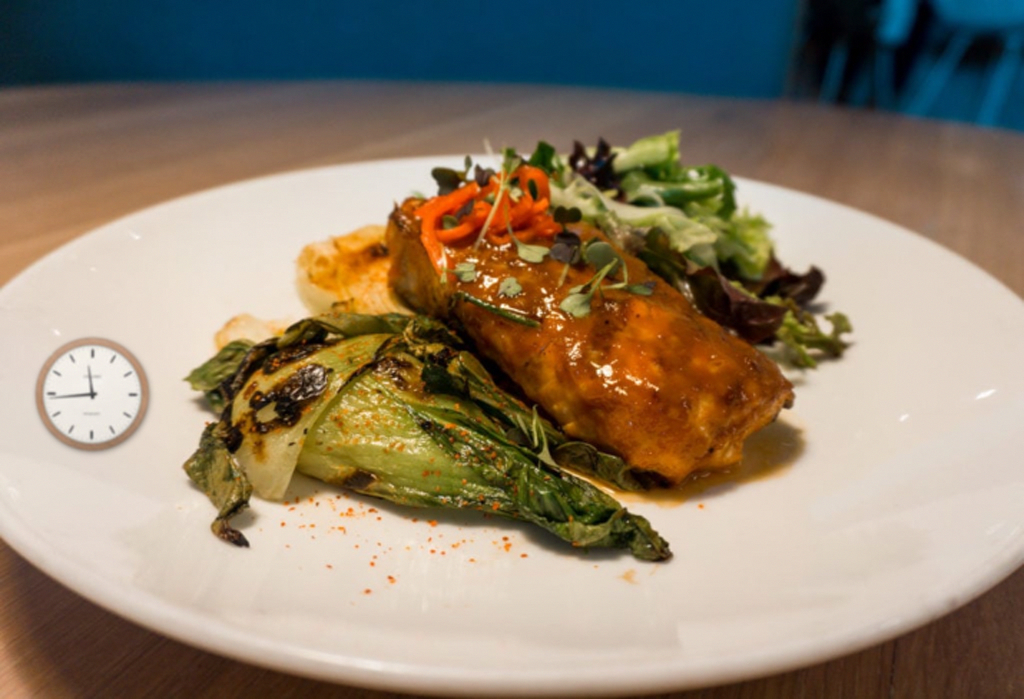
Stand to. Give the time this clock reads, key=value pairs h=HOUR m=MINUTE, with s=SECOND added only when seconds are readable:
h=11 m=44
